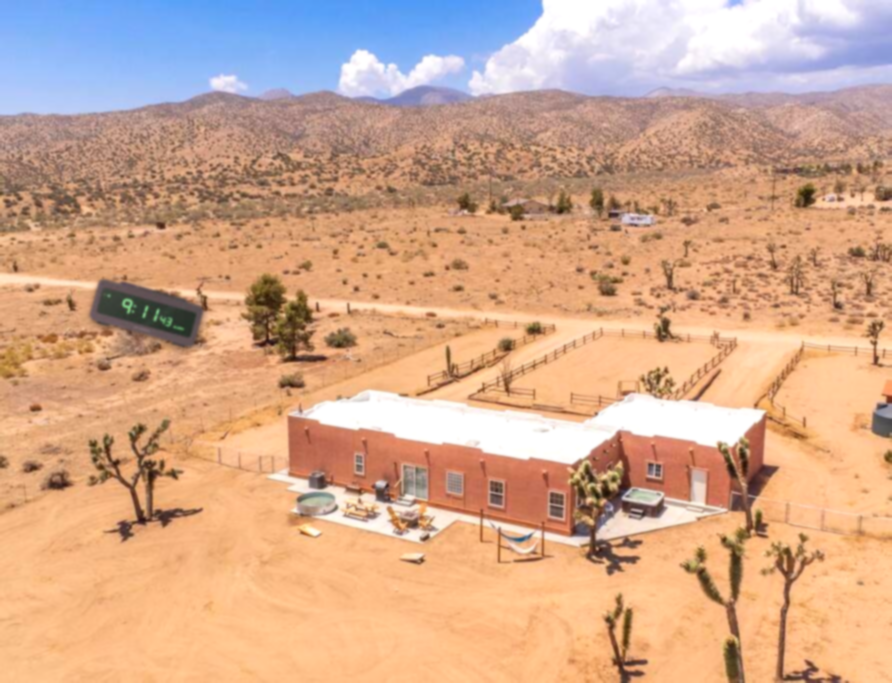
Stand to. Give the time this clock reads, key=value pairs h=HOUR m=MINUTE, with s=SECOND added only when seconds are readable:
h=9 m=11
